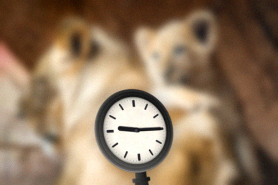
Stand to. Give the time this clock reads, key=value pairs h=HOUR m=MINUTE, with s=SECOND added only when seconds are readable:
h=9 m=15
